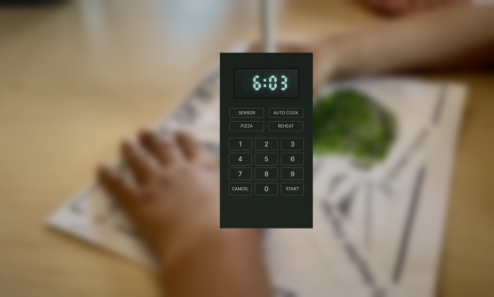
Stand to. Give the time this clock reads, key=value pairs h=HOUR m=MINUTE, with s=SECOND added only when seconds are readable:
h=6 m=3
